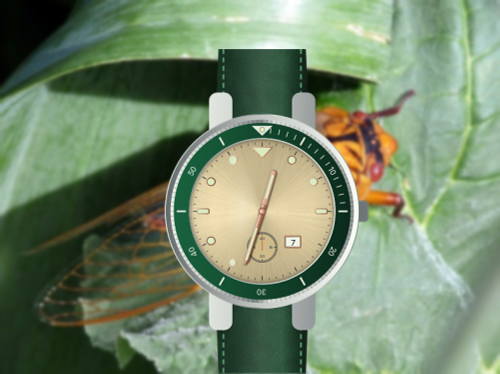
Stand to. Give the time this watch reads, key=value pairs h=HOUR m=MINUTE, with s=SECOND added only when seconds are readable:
h=12 m=33
